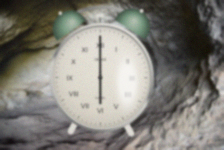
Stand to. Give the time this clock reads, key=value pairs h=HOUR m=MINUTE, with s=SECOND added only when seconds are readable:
h=6 m=0
